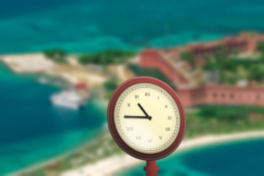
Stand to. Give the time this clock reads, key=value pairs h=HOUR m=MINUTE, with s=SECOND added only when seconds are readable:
h=10 m=45
